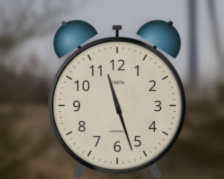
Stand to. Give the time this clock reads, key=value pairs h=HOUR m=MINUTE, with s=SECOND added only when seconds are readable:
h=11 m=27
